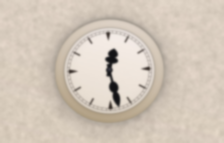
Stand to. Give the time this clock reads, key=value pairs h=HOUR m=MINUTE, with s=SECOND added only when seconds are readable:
h=12 m=28
